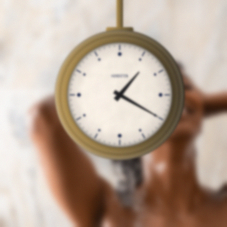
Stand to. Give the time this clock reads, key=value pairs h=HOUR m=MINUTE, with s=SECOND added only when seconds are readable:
h=1 m=20
